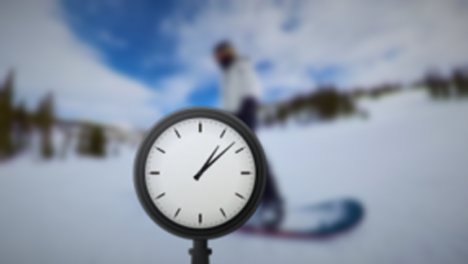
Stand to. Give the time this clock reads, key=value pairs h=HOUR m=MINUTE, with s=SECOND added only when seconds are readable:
h=1 m=8
